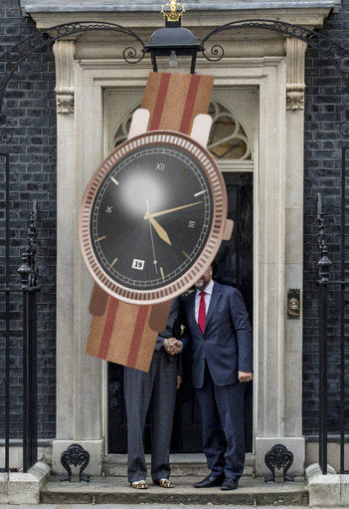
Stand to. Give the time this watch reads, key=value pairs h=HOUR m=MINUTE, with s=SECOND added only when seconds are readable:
h=4 m=11 s=26
